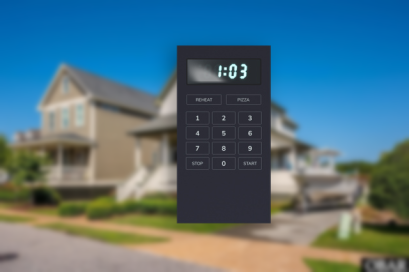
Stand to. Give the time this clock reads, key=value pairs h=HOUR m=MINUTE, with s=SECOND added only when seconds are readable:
h=1 m=3
